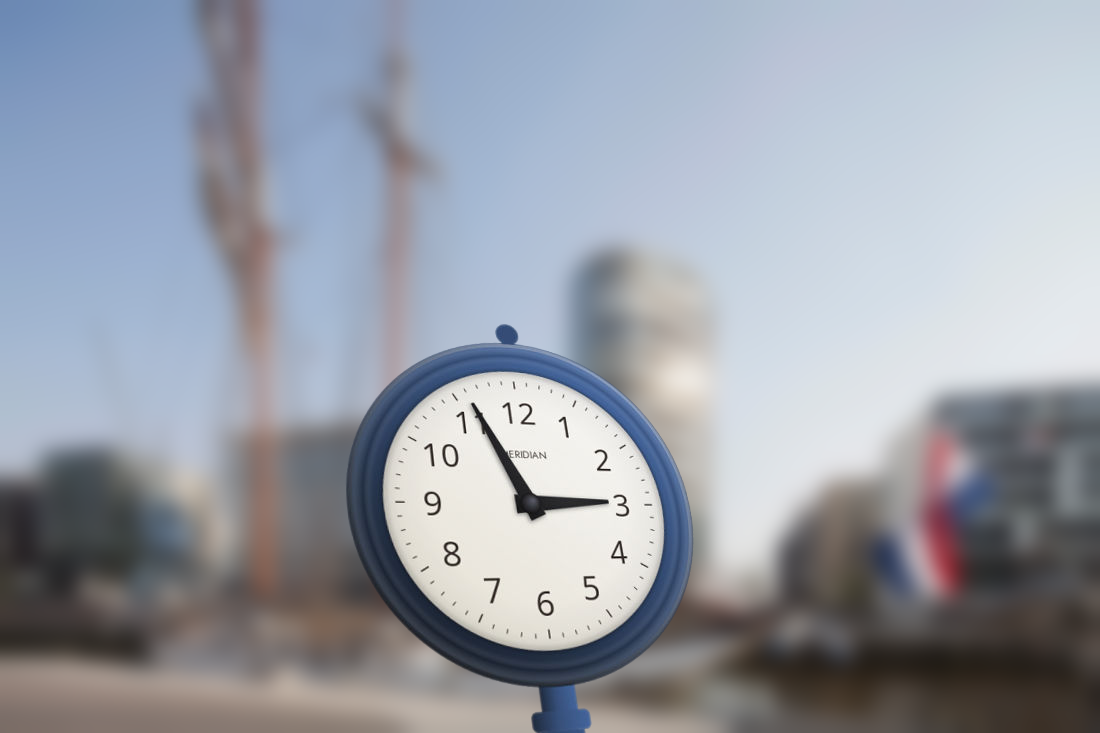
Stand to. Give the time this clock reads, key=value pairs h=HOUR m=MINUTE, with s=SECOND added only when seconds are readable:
h=2 m=56
